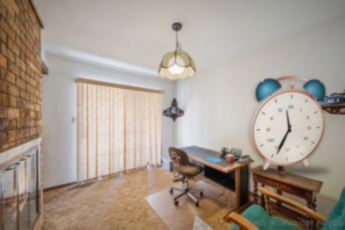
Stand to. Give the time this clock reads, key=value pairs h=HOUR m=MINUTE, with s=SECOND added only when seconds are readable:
h=11 m=34
